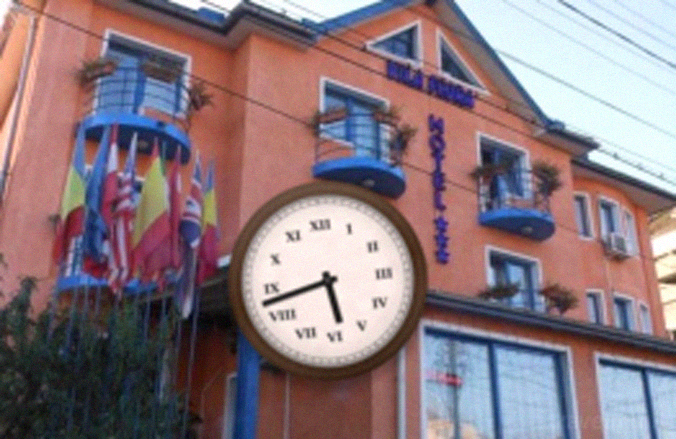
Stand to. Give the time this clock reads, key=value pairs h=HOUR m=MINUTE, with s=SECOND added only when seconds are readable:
h=5 m=43
